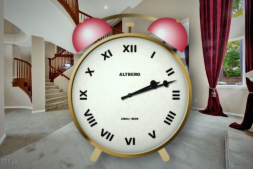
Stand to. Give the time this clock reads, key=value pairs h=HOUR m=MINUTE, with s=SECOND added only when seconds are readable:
h=2 m=12
